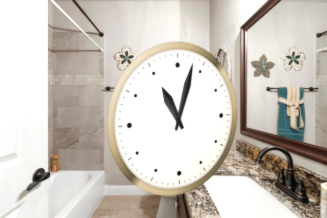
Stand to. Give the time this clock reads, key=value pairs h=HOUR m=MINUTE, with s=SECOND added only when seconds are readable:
h=11 m=3
